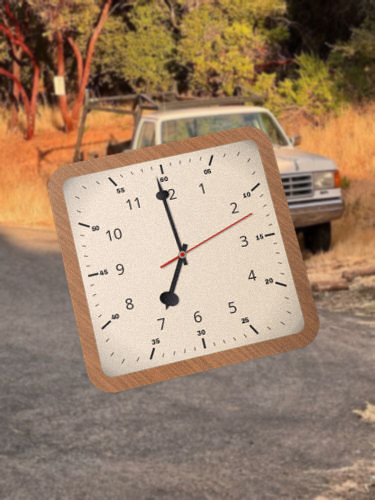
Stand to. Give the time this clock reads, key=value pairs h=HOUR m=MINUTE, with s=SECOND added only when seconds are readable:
h=6 m=59 s=12
